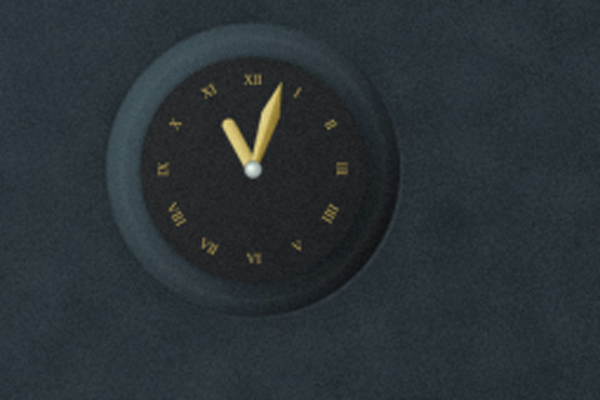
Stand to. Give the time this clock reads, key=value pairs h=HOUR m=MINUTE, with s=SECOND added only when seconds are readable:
h=11 m=3
